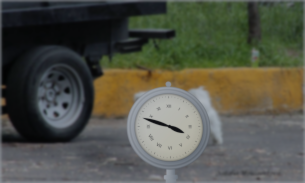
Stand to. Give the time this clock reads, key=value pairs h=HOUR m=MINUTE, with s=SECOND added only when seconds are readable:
h=3 m=48
